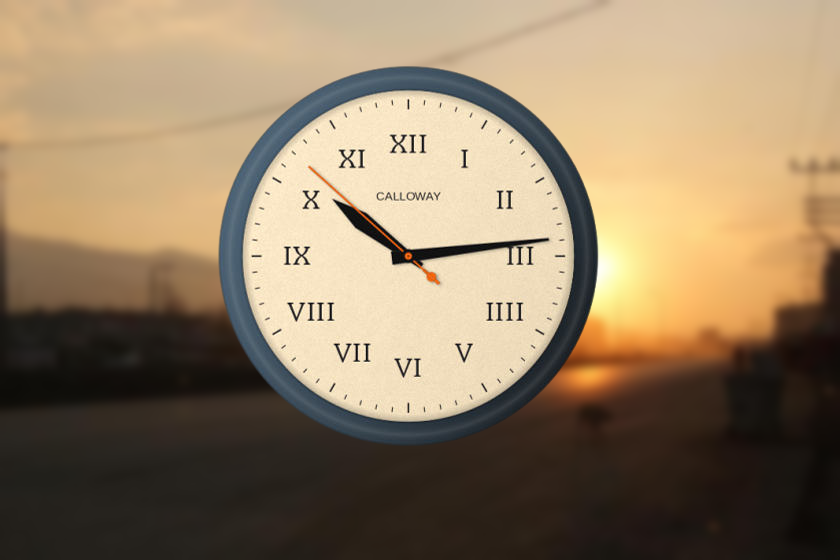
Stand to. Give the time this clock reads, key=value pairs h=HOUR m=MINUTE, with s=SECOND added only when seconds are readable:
h=10 m=13 s=52
